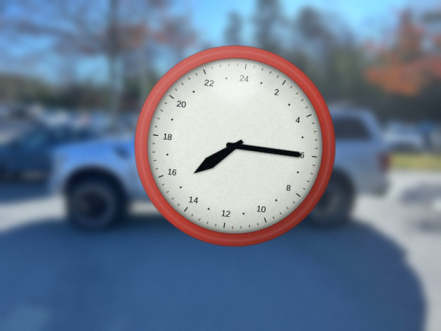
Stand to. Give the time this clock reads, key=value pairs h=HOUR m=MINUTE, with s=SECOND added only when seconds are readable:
h=15 m=15
